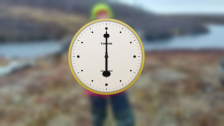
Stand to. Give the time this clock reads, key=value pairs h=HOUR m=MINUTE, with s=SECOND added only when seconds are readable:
h=6 m=0
